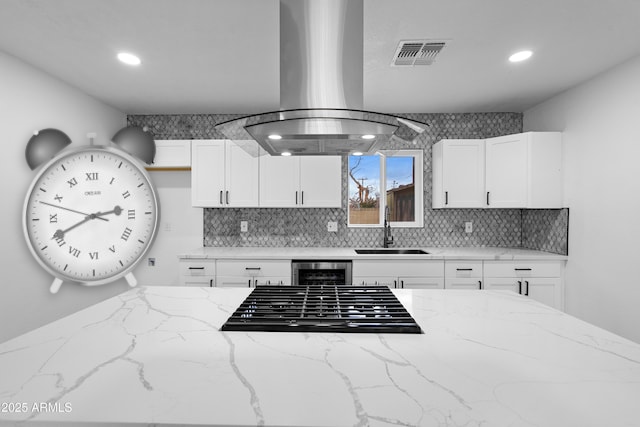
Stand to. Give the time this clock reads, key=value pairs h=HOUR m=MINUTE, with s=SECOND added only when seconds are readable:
h=2 m=40 s=48
